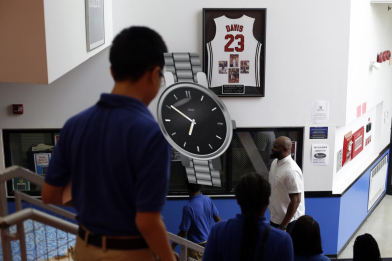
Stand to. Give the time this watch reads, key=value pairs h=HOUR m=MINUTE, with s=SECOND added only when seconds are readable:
h=6 m=51
